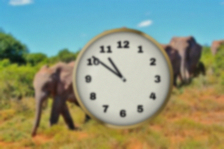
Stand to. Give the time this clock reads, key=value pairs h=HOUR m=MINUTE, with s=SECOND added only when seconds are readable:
h=10 m=51
